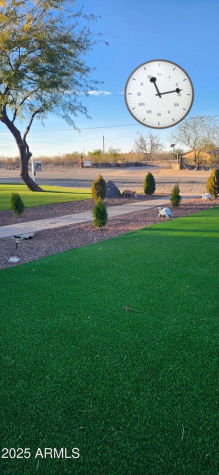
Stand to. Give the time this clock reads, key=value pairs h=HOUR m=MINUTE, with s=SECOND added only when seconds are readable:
h=11 m=13
